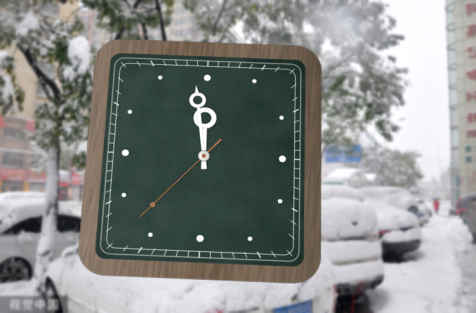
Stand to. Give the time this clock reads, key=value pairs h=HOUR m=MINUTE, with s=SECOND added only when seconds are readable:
h=11 m=58 s=37
